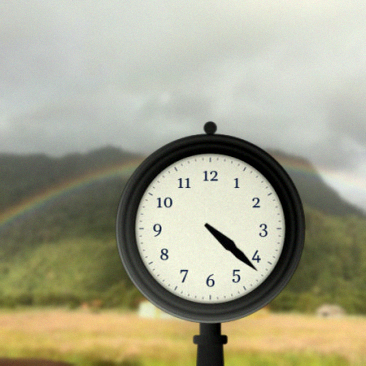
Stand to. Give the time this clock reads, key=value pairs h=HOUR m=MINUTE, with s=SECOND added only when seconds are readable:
h=4 m=22
